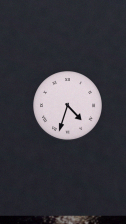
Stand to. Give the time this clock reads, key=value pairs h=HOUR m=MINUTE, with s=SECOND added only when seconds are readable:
h=4 m=33
